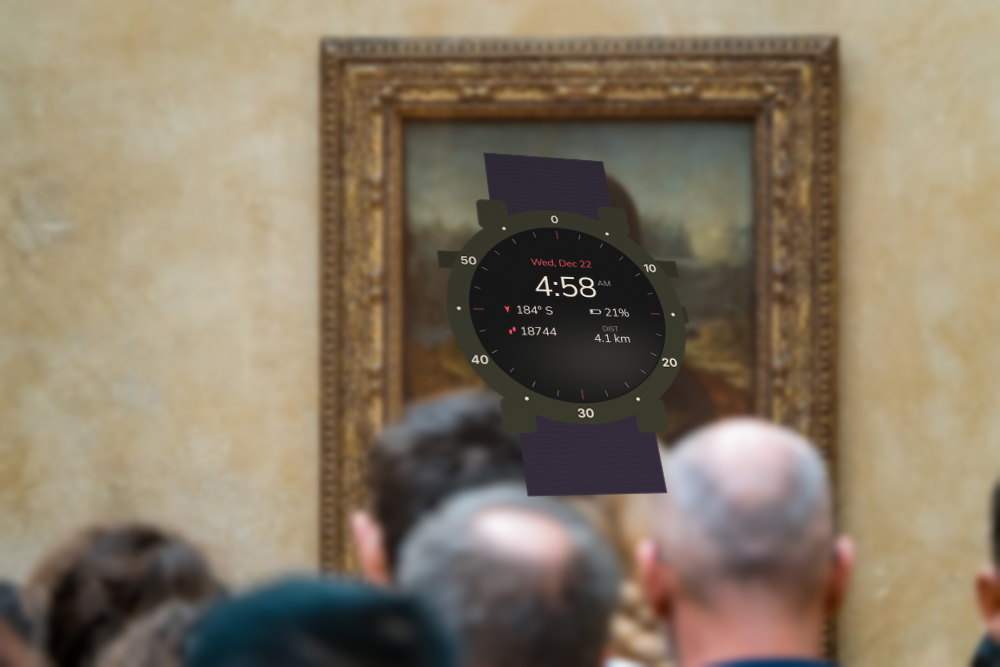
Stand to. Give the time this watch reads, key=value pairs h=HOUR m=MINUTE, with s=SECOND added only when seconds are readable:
h=4 m=58
